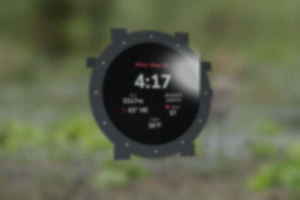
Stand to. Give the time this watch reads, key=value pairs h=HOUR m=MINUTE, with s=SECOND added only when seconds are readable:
h=4 m=17
